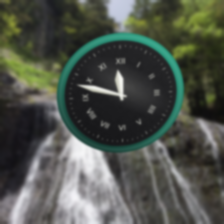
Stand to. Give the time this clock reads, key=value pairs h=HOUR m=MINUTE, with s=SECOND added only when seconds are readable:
h=11 m=48
